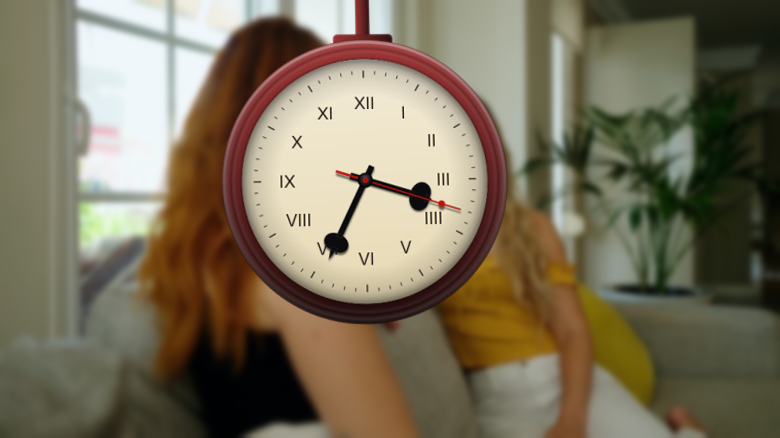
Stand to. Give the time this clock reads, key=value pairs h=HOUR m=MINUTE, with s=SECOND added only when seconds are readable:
h=3 m=34 s=18
